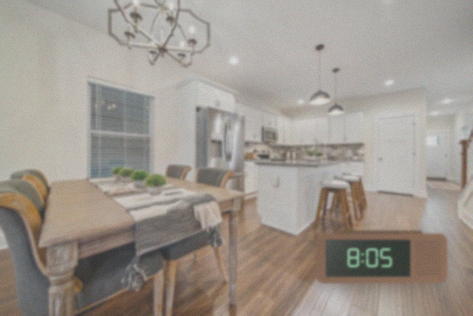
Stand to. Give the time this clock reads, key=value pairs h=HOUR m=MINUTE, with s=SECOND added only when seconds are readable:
h=8 m=5
